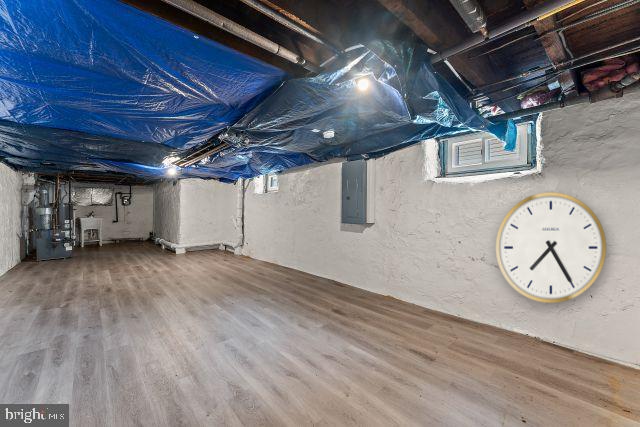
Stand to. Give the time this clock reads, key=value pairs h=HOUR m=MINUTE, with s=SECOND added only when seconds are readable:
h=7 m=25
